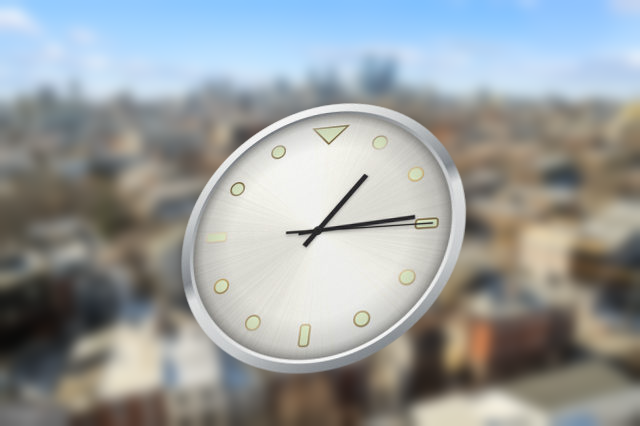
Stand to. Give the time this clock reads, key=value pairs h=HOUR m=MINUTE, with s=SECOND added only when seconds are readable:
h=1 m=14 s=15
